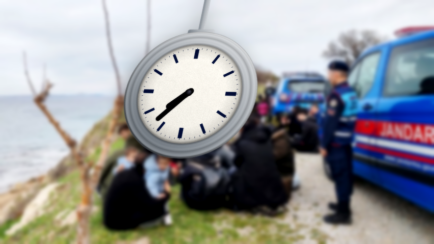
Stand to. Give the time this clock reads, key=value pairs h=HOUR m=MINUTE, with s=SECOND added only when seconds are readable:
h=7 m=37
